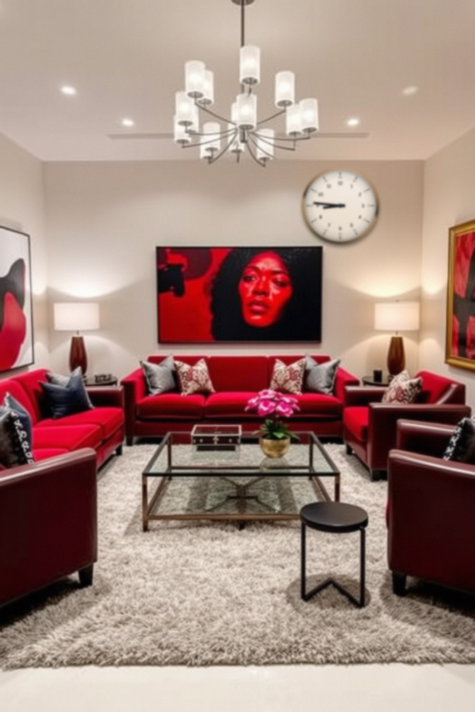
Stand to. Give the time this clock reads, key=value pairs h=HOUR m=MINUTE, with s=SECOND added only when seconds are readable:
h=8 m=46
